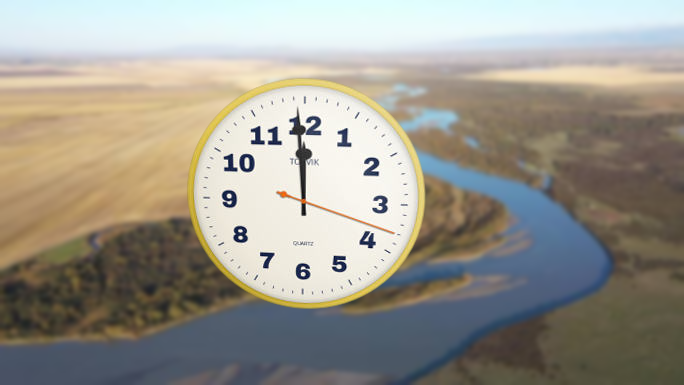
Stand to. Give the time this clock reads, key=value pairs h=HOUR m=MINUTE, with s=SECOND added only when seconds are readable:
h=11 m=59 s=18
